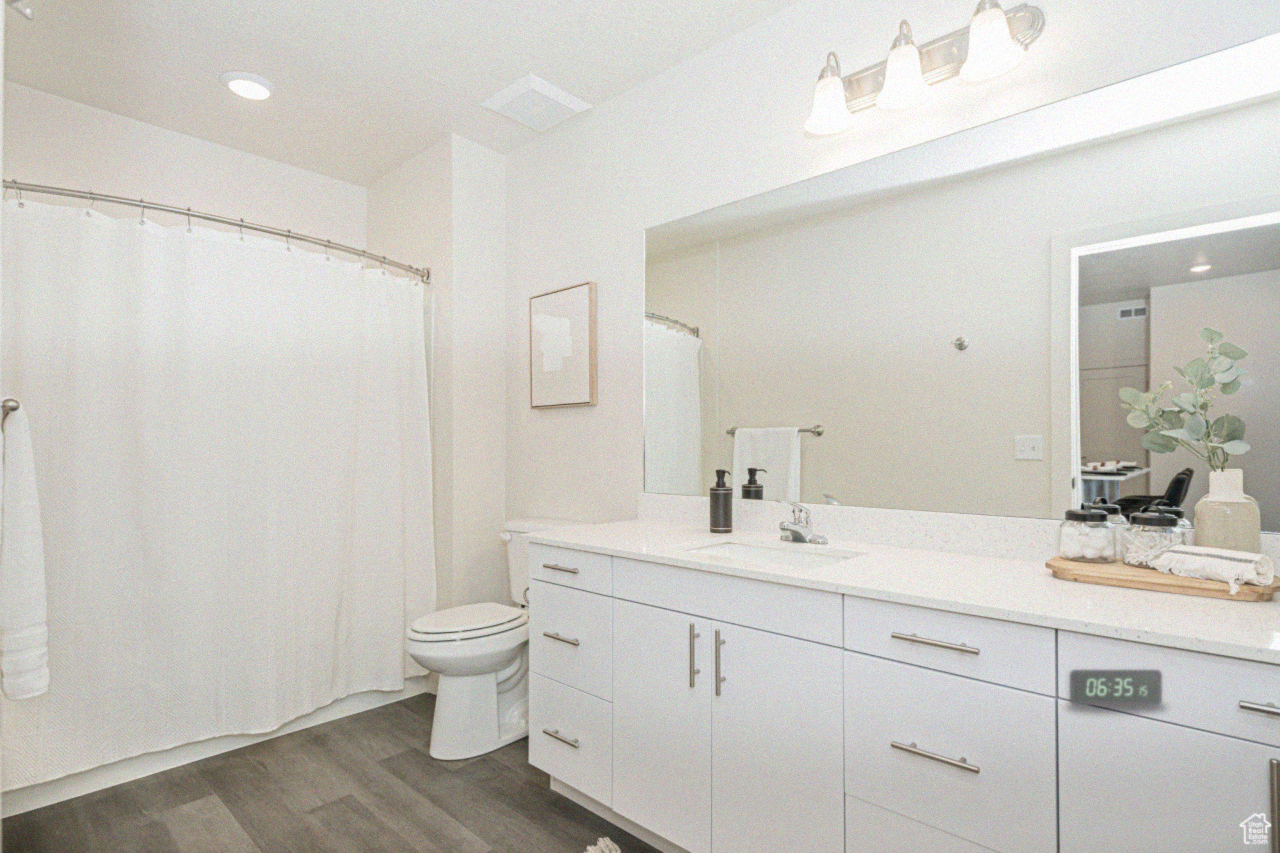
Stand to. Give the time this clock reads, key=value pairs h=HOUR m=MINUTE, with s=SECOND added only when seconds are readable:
h=6 m=35
